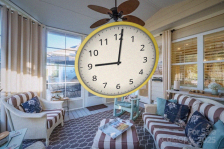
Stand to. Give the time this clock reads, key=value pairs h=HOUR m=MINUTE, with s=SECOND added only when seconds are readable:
h=9 m=1
